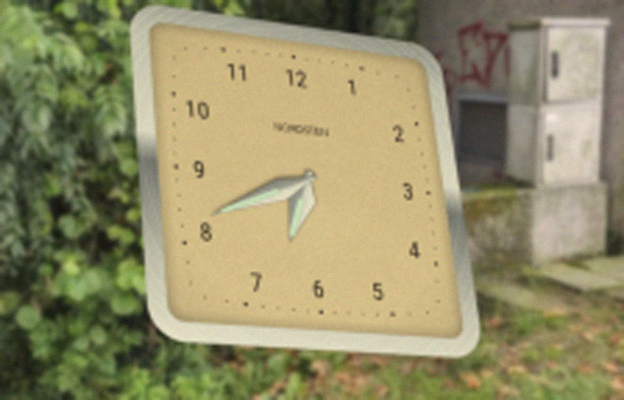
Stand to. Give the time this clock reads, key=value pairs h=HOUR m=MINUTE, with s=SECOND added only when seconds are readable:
h=6 m=41
